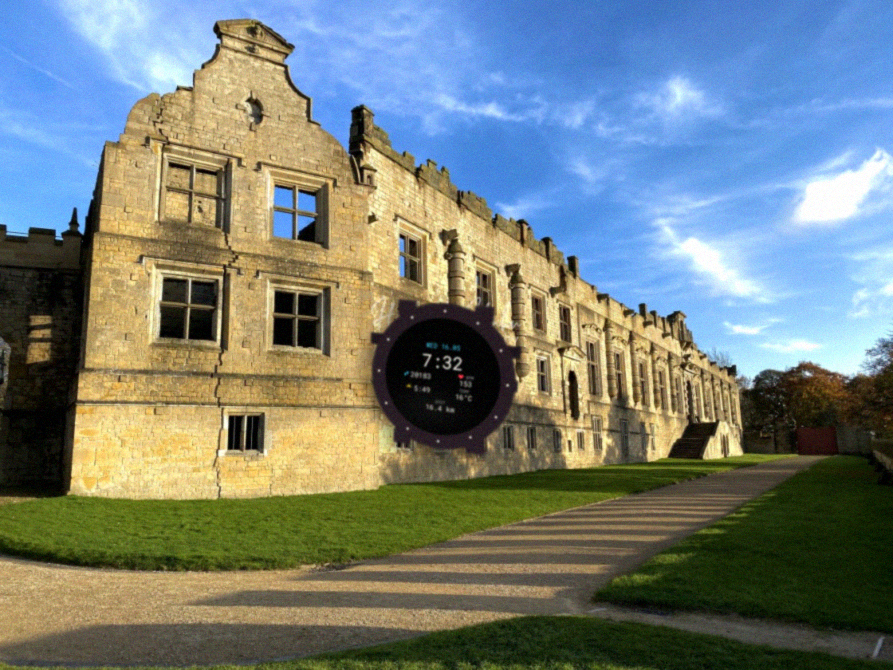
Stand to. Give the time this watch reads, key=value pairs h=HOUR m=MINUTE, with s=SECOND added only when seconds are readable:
h=7 m=32
